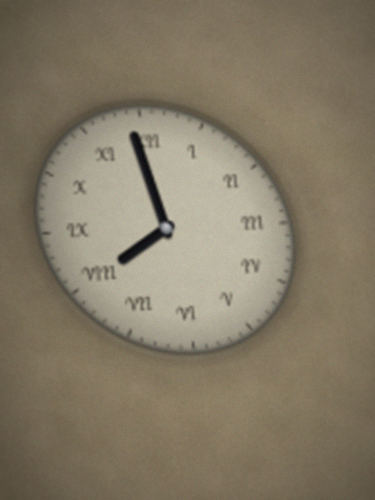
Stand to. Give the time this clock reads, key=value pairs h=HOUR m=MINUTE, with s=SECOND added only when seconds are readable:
h=7 m=59
